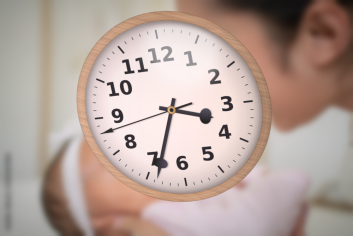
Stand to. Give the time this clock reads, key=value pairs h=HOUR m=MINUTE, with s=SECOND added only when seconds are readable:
h=3 m=33 s=43
